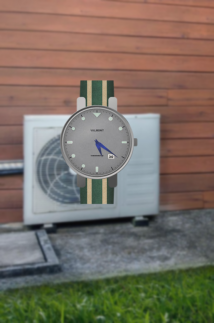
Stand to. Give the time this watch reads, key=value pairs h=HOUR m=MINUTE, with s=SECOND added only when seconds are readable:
h=5 m=21
